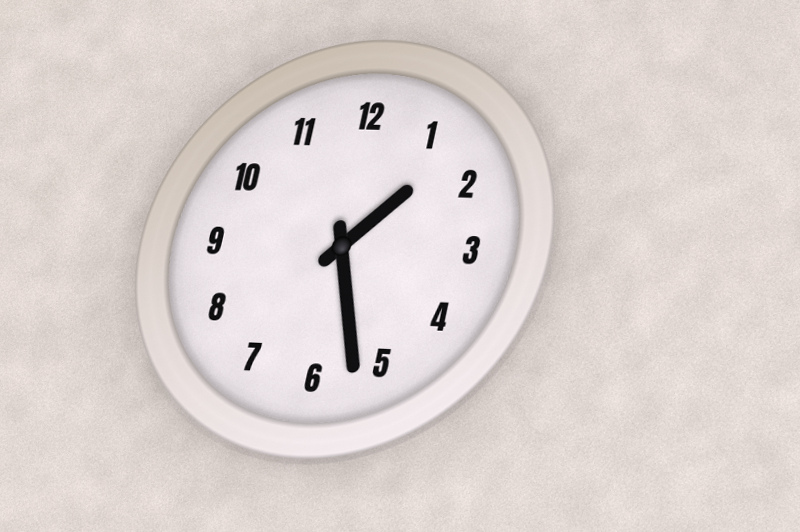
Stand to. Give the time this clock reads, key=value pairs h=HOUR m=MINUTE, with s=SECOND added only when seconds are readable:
h=1 m=27
